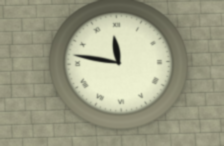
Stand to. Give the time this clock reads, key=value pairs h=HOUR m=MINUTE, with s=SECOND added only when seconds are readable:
h=11 m=47
